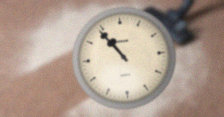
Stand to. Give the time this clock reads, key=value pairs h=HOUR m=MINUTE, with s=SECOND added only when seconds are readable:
h=10 m=54
